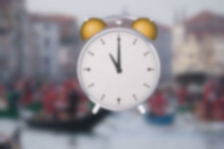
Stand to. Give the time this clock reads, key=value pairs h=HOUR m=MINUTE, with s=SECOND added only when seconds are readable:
h=11 m=0
